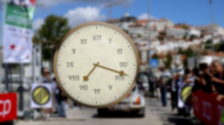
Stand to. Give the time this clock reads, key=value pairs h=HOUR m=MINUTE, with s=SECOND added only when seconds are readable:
h=7 m=18
